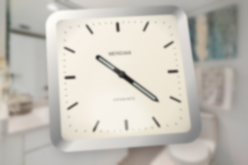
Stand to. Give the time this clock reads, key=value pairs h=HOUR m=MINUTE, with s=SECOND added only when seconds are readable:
h=10 m=22
